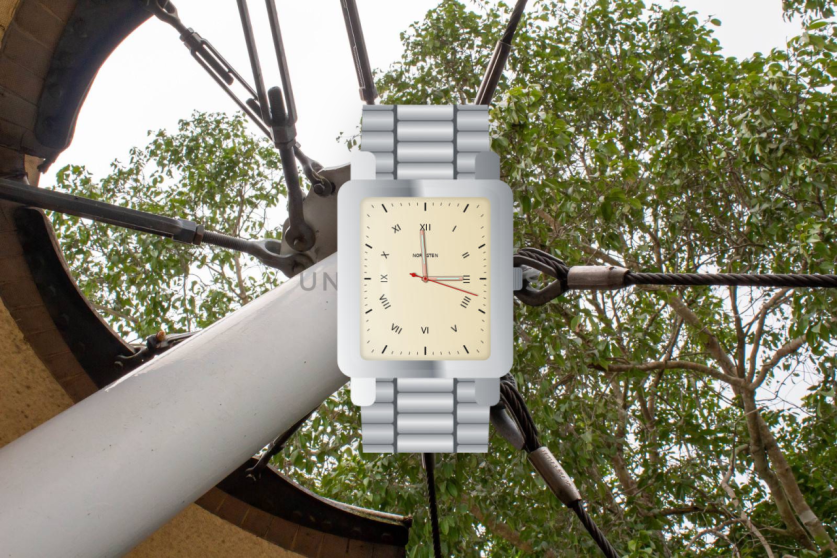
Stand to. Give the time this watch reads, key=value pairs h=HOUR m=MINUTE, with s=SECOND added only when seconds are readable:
h=2 m=59 s=18
